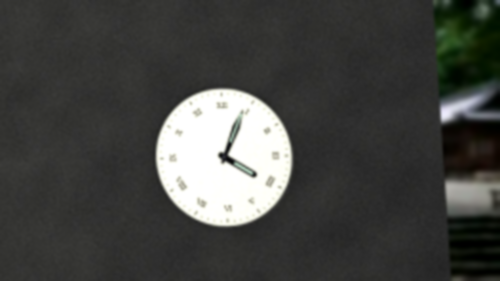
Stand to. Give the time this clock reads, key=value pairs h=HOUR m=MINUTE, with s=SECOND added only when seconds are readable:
h=4 m=4
